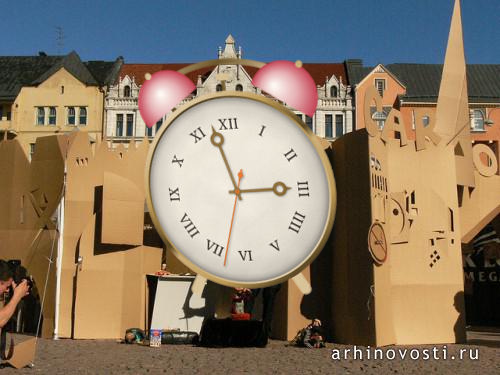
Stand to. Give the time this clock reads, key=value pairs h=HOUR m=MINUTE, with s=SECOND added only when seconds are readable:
h=2 m=57 s=33
